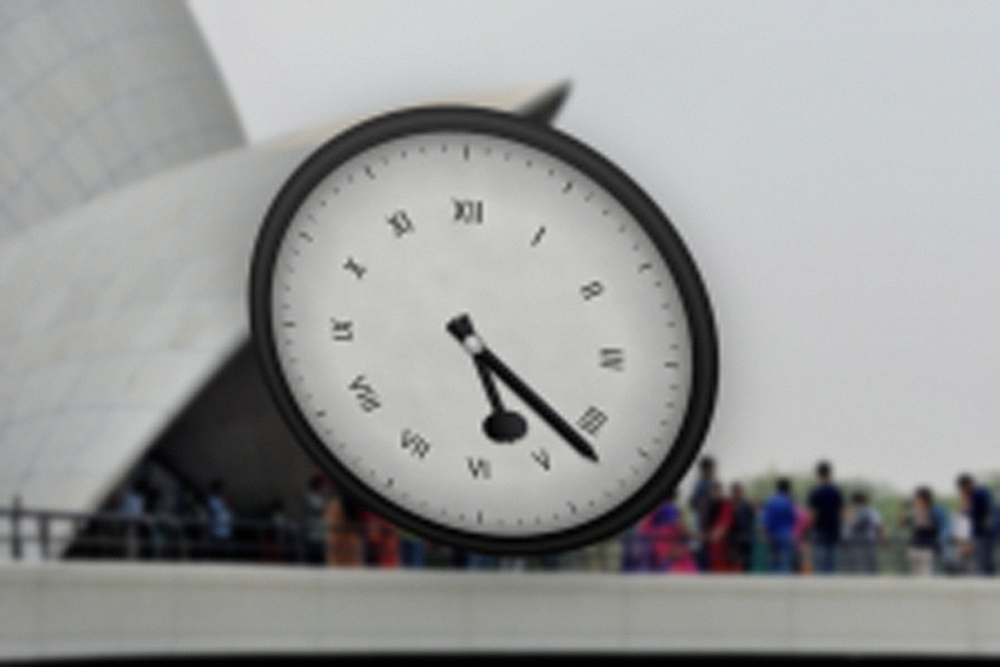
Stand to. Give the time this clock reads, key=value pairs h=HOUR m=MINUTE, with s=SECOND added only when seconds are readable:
h=5 m=22
